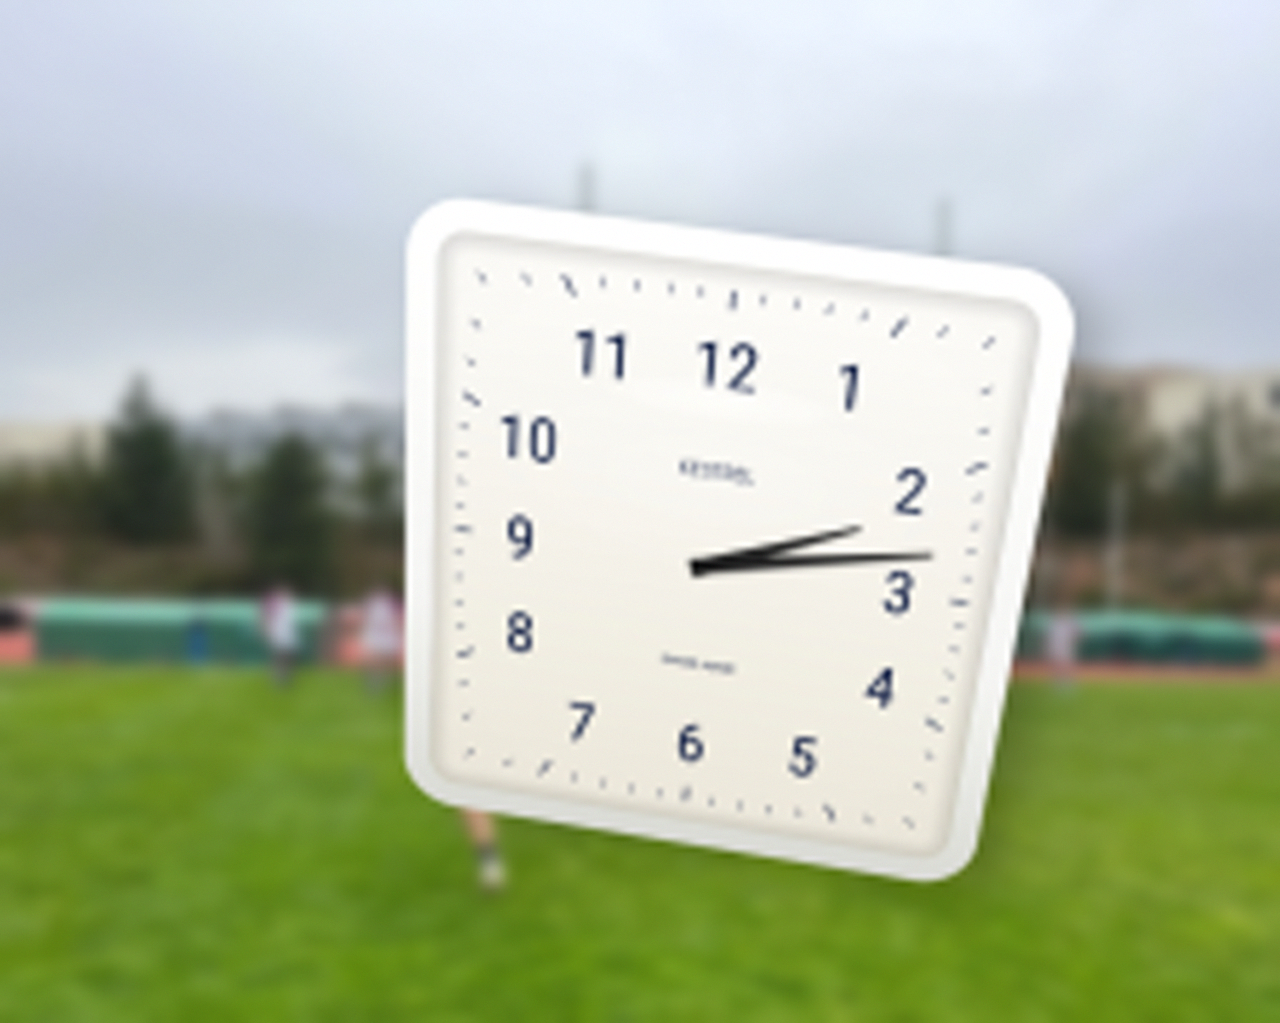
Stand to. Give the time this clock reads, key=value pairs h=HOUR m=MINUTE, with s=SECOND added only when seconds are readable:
h=2 m=13
